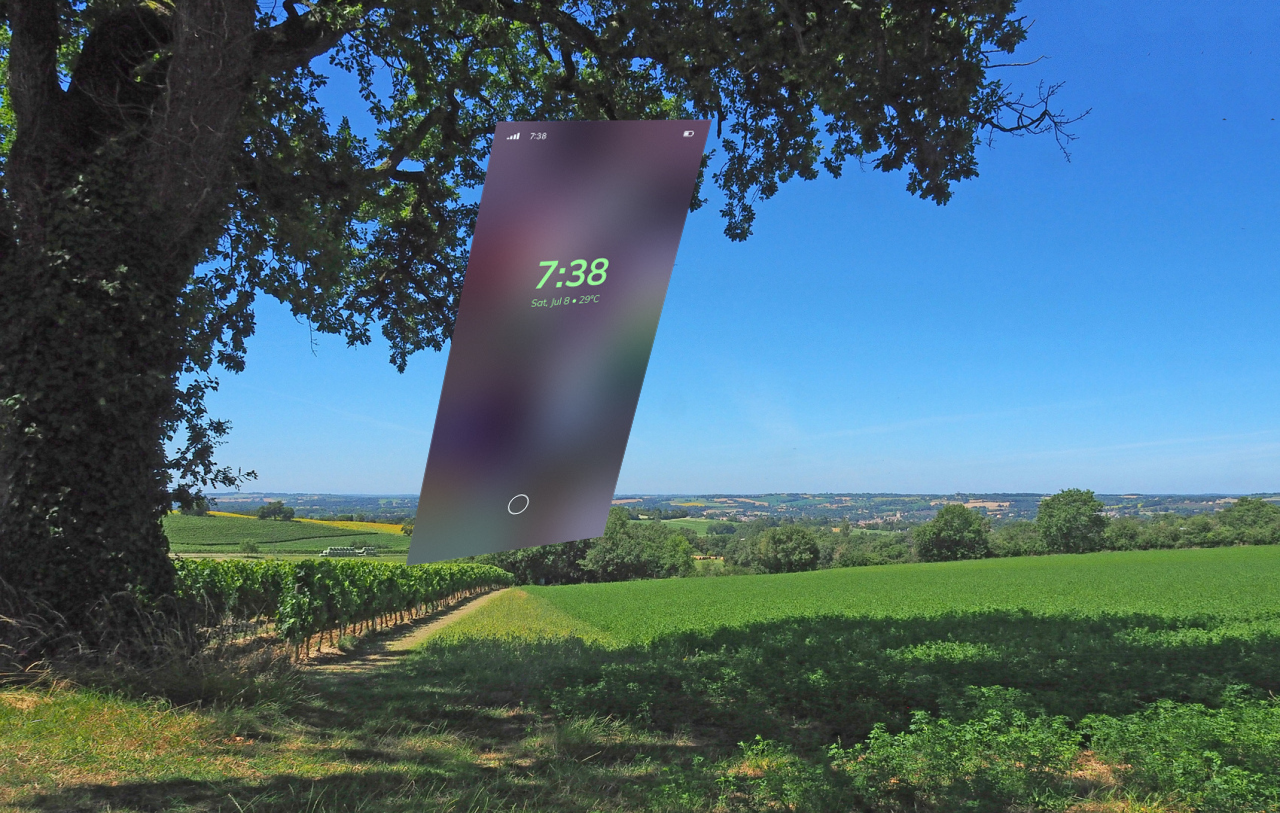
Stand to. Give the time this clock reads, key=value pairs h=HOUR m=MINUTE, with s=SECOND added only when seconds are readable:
h=7 m=38
